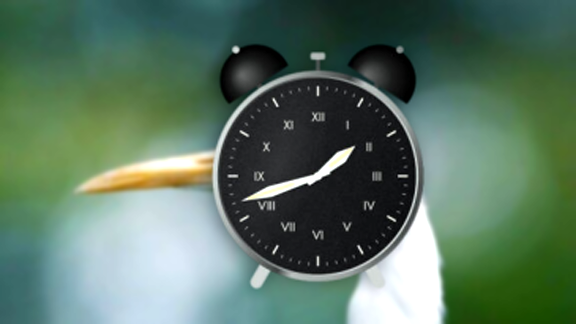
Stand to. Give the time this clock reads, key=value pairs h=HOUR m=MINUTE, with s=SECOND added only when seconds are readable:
h=1 m=42
